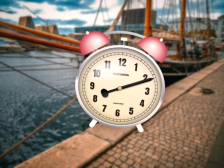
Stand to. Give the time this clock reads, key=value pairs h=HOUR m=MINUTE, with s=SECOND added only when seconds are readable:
h=8 m=11
